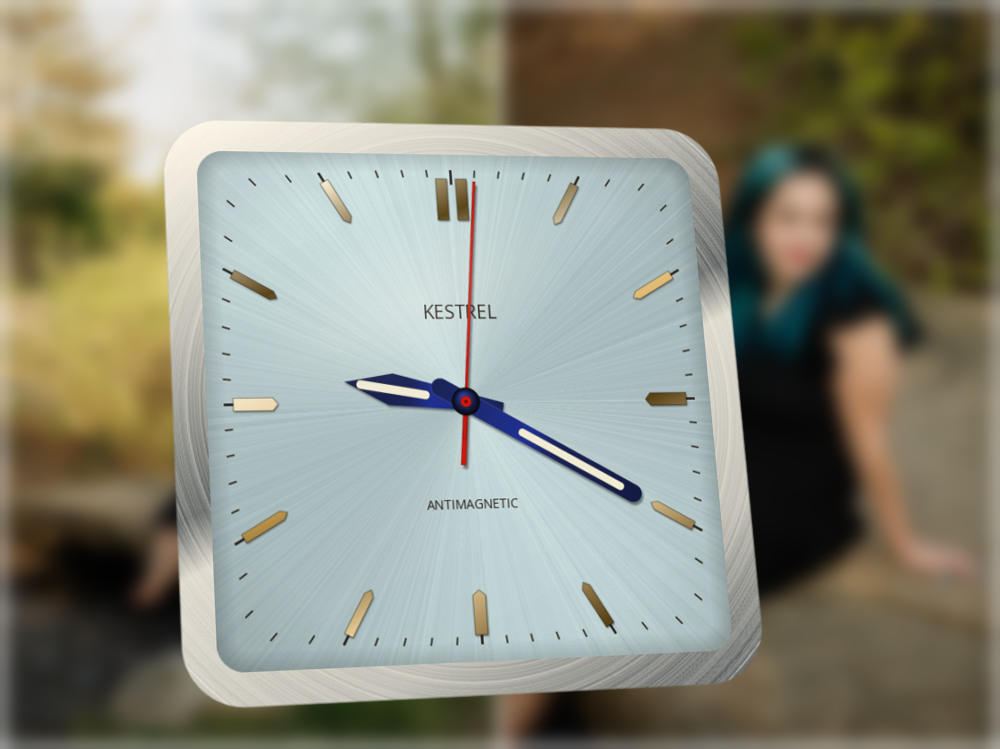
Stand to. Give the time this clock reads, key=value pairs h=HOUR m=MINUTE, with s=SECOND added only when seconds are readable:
h=9 m=20 s=1
